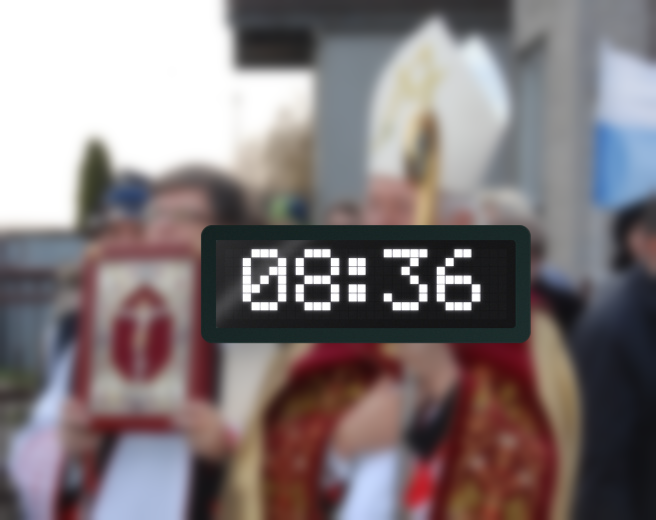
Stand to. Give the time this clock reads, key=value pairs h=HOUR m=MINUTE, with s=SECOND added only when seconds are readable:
h=8 m=36
